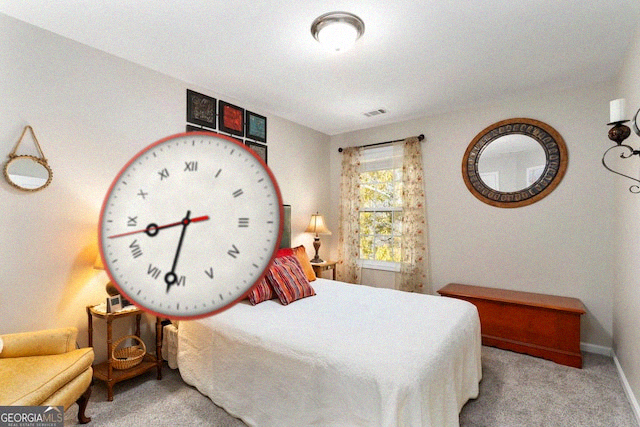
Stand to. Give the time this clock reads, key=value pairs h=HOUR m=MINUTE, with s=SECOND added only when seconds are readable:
h=8 m=31 s=43
